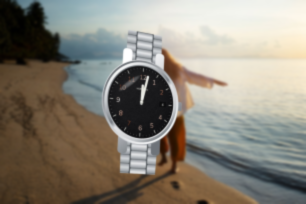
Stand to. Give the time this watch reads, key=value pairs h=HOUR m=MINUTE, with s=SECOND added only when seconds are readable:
h=12 m=2
